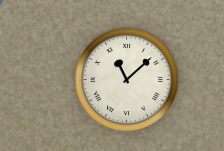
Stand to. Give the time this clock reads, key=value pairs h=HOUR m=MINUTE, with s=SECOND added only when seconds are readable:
h=11 m=8
